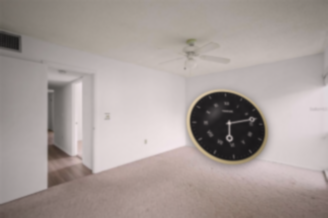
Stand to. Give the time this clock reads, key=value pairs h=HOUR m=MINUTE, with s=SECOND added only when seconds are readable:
h=6 m=13
